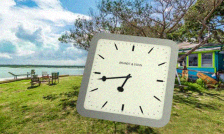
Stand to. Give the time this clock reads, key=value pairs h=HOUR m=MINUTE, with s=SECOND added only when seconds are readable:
h=6 m=43
